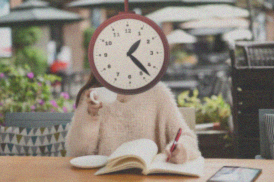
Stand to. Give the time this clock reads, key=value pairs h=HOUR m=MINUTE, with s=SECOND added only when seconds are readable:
h=1 m=23
